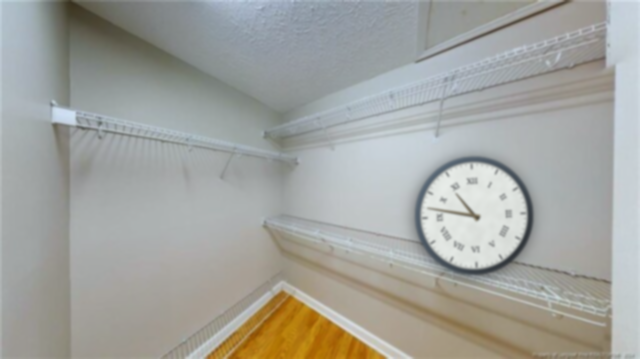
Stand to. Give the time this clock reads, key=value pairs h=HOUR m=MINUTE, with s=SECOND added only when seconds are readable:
h=10 m=47
